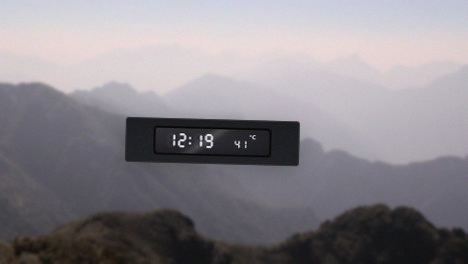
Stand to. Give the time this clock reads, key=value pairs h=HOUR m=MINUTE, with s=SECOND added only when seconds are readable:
h=12 m=19
